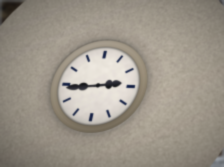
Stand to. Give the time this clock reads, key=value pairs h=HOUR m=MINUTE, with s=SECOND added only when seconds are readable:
h=2 m=44
